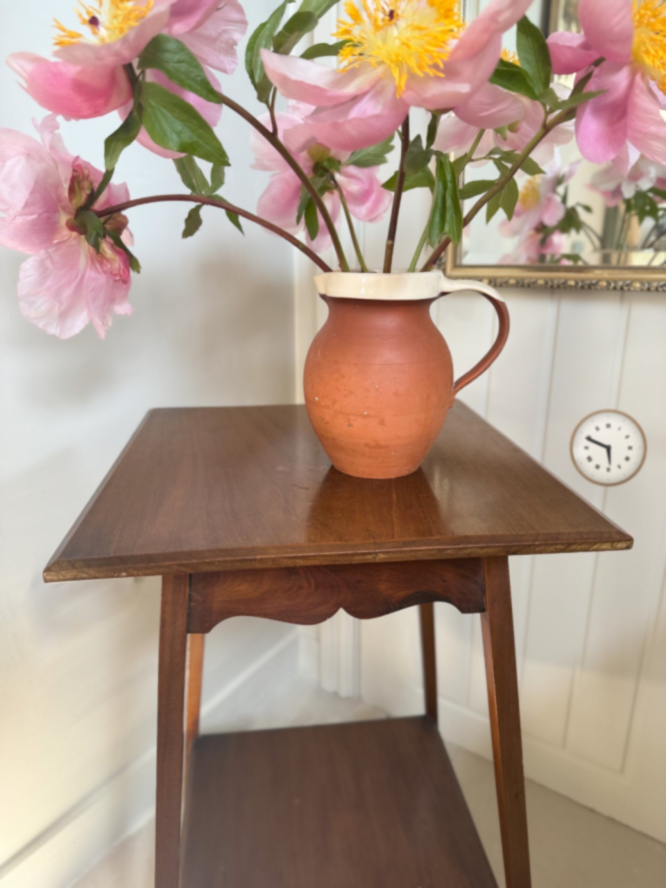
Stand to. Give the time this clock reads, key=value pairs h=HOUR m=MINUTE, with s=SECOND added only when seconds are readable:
h=5 m=49
